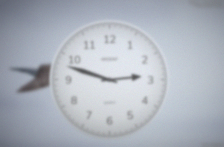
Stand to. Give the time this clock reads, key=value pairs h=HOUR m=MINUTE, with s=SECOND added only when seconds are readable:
h=2 m=48
